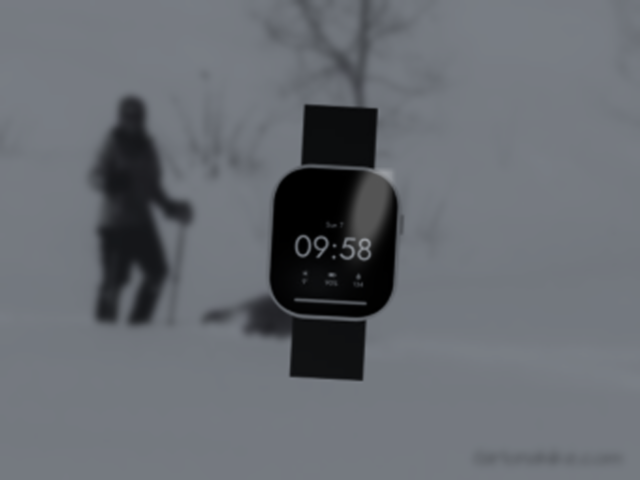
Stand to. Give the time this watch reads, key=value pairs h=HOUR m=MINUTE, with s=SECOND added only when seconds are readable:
h=9 m=58
